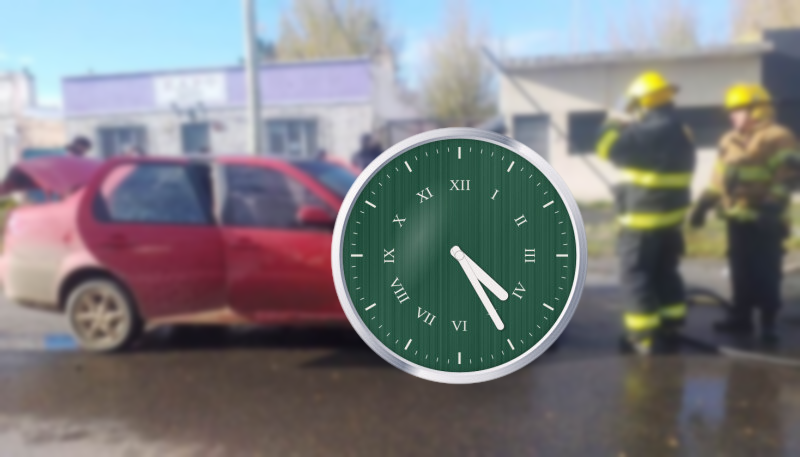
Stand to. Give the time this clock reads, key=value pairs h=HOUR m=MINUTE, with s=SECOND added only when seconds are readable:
h=4 m=25
